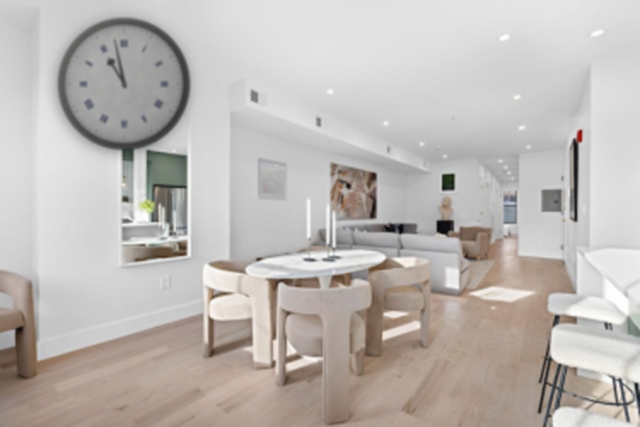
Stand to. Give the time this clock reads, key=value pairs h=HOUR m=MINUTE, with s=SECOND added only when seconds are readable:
h=10 m=58
